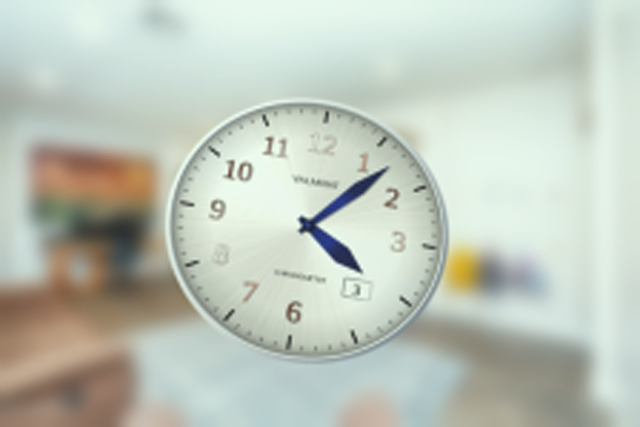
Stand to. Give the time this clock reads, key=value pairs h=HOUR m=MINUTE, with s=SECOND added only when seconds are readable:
h=4 m=7
